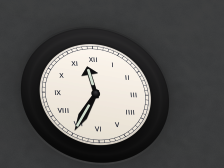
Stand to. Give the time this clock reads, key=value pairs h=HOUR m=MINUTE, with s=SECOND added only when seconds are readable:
h=11 m=35
